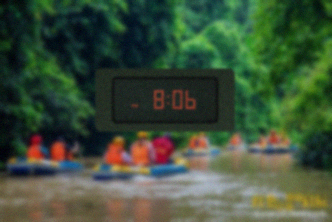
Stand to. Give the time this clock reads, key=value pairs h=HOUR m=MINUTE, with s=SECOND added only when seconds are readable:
h=8 m=6
